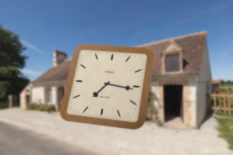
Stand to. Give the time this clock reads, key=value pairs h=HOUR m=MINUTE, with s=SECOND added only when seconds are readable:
h=7 m=16
